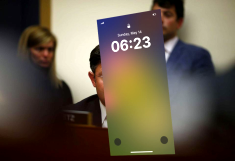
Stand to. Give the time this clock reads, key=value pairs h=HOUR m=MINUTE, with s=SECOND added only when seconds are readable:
h=6 m=23
